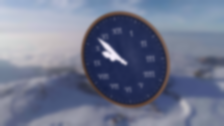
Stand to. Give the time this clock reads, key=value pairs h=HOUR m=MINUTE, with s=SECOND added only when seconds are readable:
h=9 m=53
